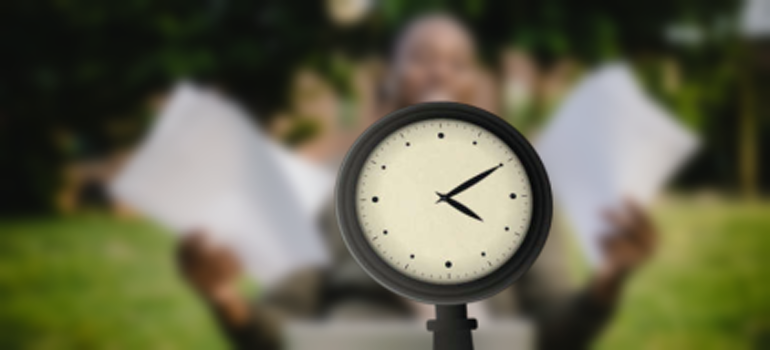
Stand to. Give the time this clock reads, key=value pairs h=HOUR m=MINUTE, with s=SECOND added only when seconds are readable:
h=4 m=10
